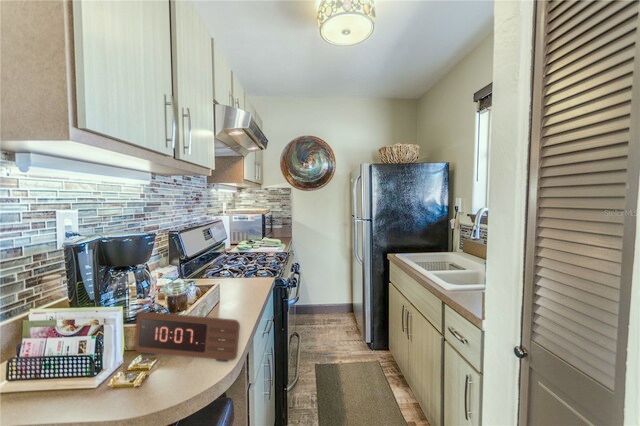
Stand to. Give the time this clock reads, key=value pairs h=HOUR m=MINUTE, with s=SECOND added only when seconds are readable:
h=10 m=7
